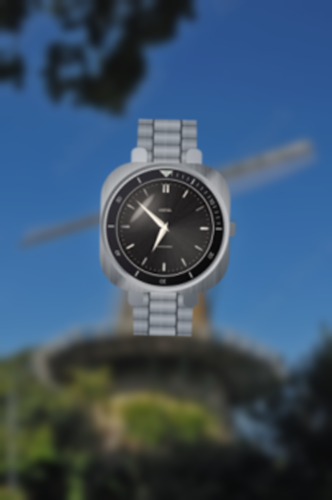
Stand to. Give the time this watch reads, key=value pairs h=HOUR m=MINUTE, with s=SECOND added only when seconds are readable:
h=6 m=52
